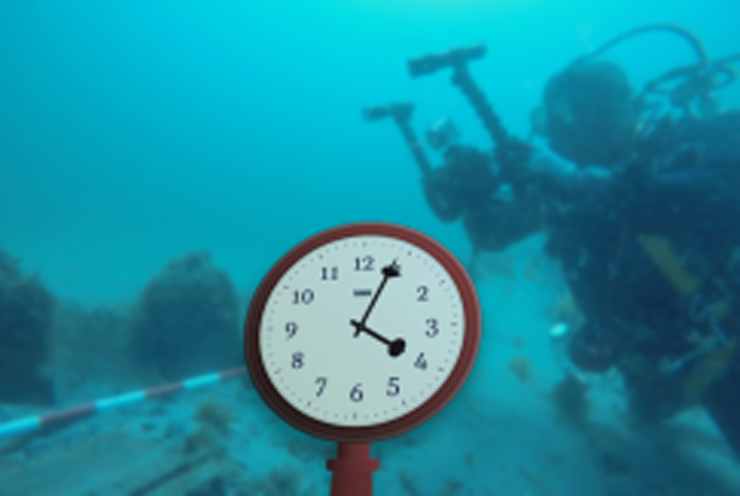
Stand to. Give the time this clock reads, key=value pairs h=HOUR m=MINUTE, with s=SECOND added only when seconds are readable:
h=4 m=4
